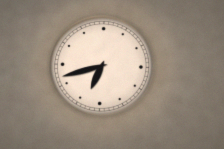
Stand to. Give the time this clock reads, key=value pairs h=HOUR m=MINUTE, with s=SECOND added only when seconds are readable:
h=6 m=42
